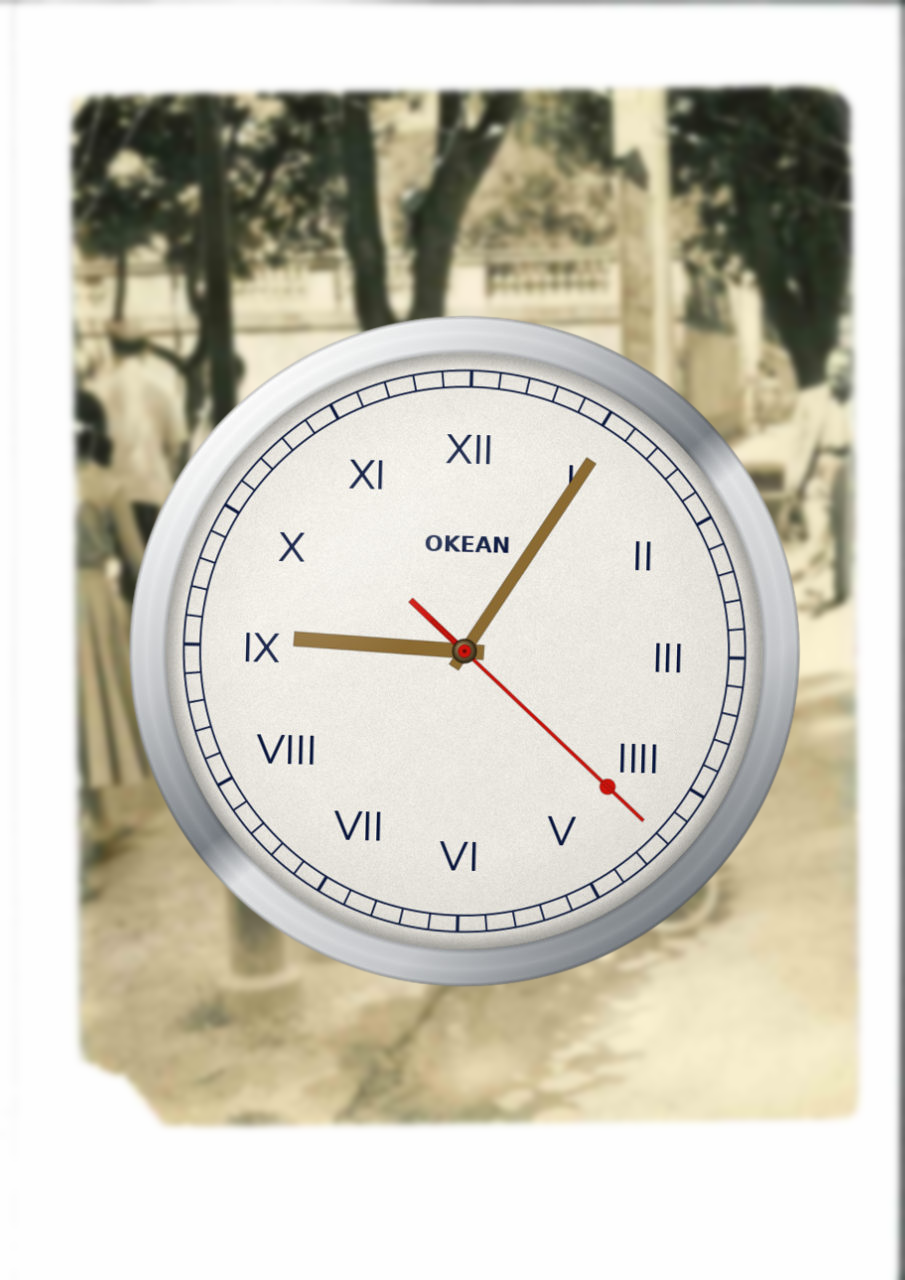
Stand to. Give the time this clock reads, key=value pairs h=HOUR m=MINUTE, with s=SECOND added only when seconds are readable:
h=9 m=5 s=22
